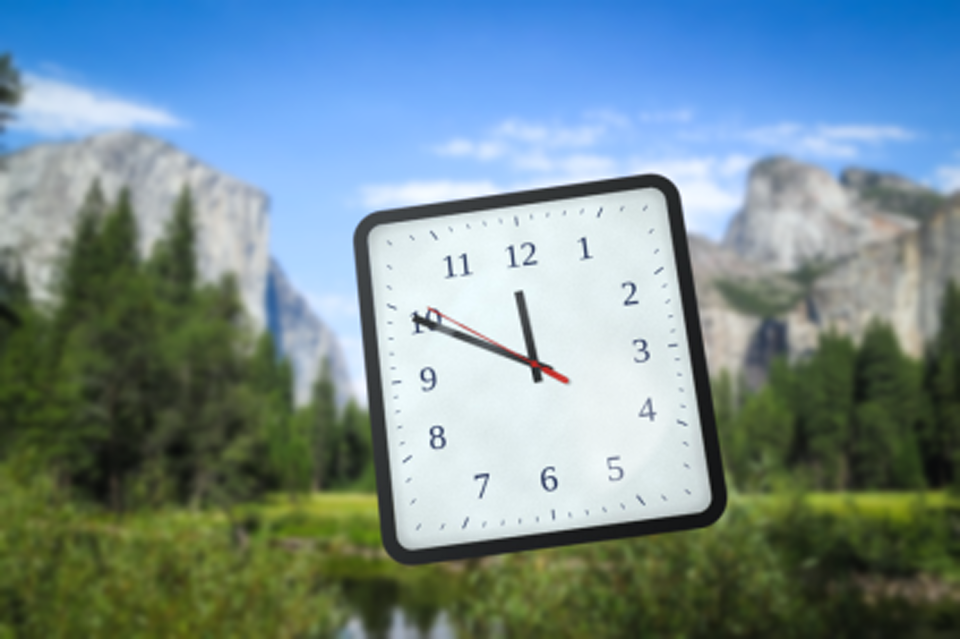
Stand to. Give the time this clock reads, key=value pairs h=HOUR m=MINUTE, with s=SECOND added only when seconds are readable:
h=11 m=49 s=51
